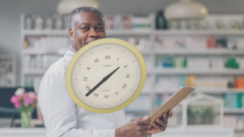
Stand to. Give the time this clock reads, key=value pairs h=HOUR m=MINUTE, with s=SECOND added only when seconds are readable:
h=1 m=38
